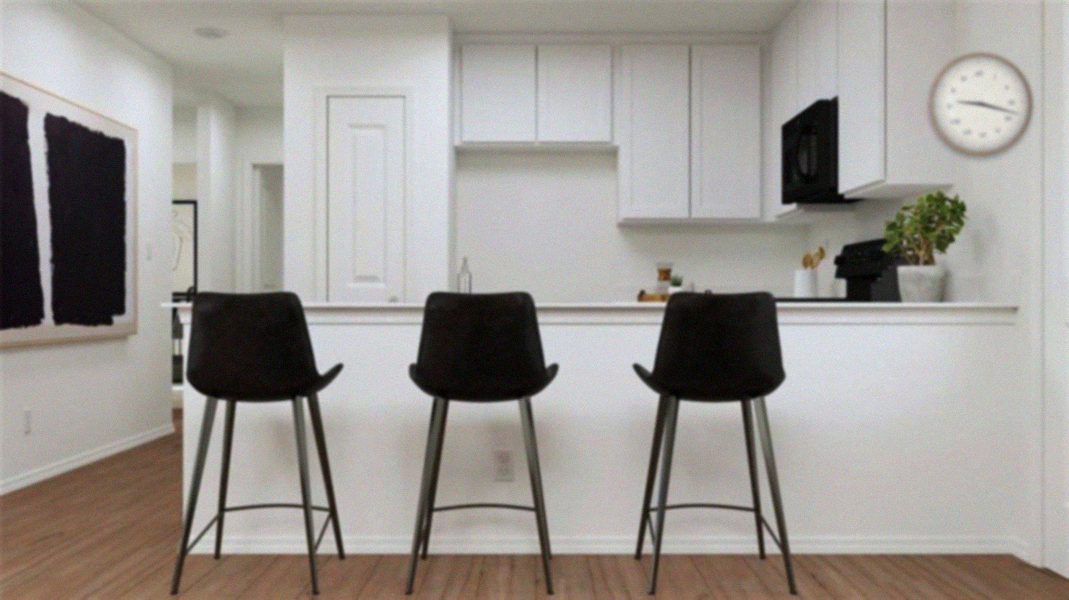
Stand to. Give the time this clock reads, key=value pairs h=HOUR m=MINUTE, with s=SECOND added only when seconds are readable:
h=9 m=18
